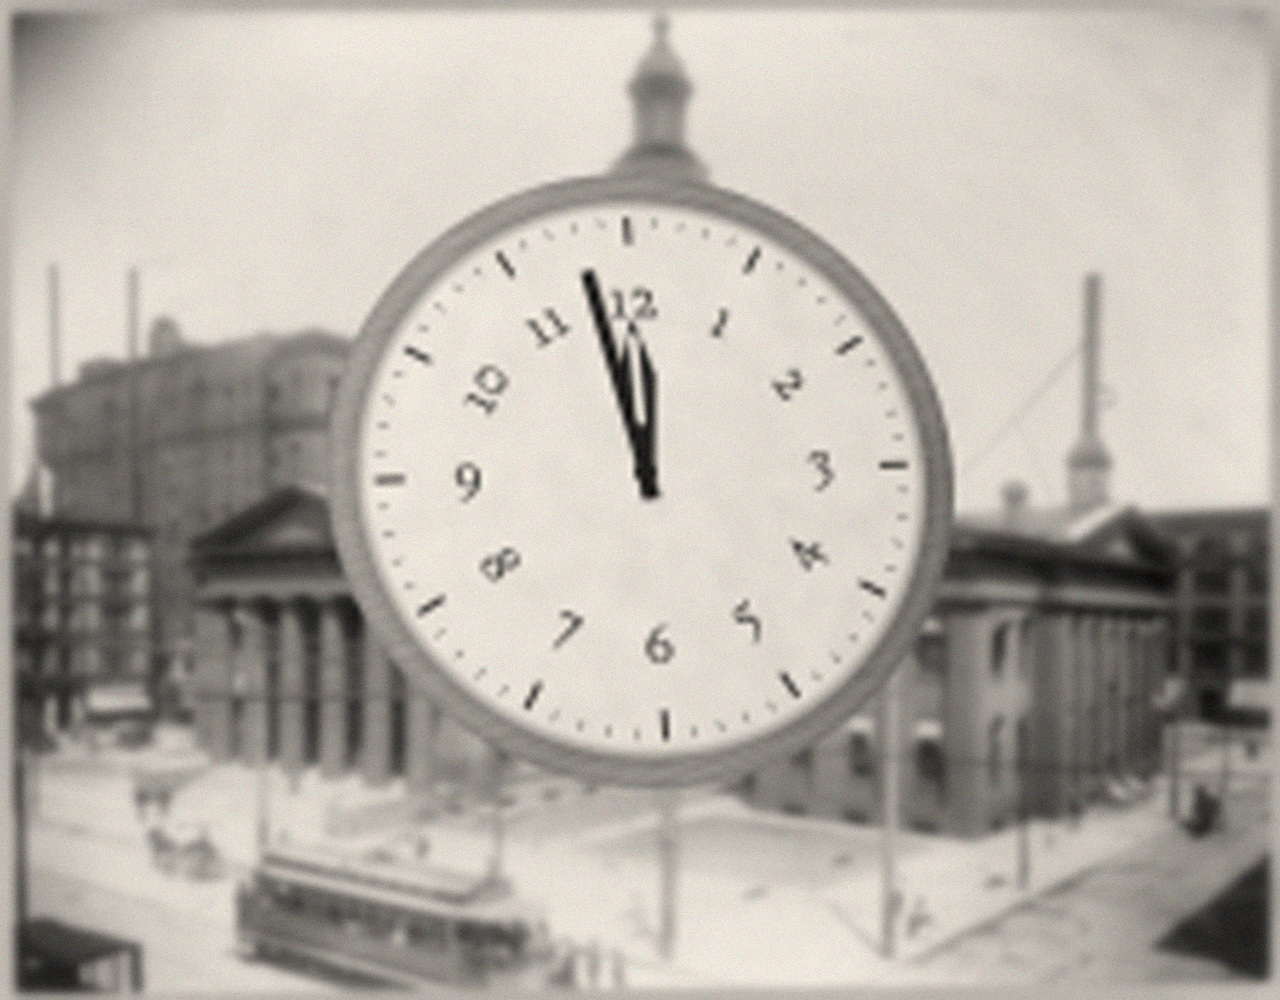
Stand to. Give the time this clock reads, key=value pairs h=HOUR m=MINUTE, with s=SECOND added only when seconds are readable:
h=11 m=58
